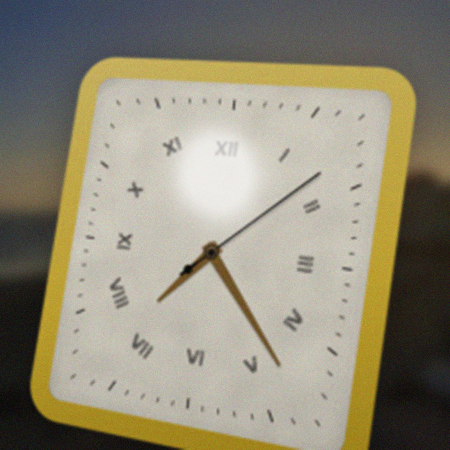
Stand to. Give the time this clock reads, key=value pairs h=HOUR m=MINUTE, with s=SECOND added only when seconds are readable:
h=7 m=23 s=8
